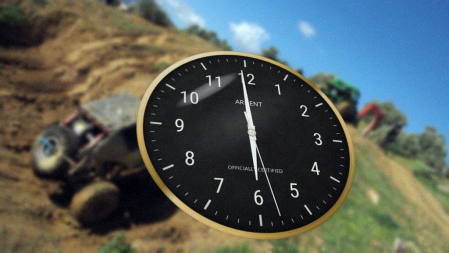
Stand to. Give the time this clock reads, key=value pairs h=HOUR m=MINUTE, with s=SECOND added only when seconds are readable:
h=5 m=59 s=28
